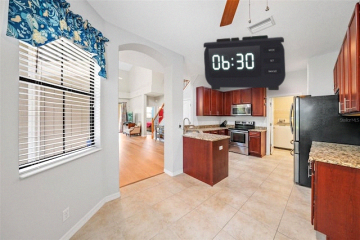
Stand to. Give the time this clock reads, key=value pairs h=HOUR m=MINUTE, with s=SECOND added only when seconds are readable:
h=6 m=30
